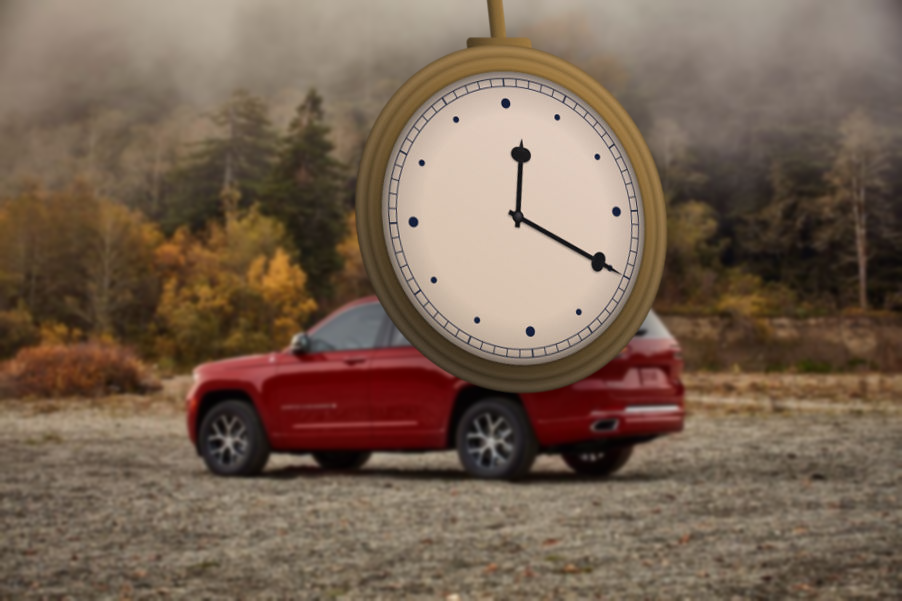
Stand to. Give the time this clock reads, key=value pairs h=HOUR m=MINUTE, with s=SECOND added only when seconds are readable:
h=12 m=20
